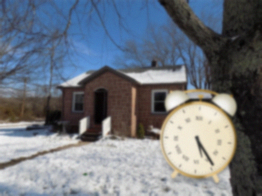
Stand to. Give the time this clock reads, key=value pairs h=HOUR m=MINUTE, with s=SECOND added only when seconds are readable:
h=5 m=24
